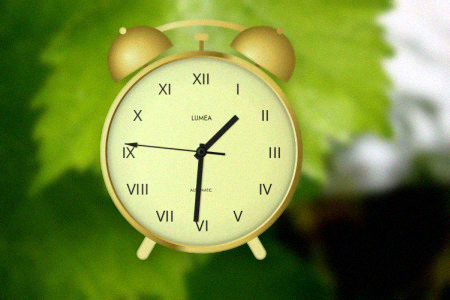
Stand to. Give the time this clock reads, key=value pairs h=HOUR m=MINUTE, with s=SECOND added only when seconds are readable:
h=1 m=30 s=46
